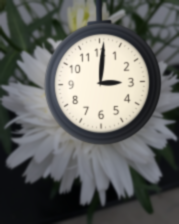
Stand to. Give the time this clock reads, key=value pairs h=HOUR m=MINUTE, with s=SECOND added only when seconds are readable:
h=3 m=1
